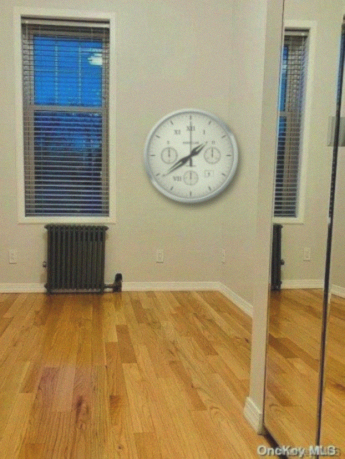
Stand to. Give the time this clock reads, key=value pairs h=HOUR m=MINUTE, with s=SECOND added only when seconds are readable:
h=1 m=39
